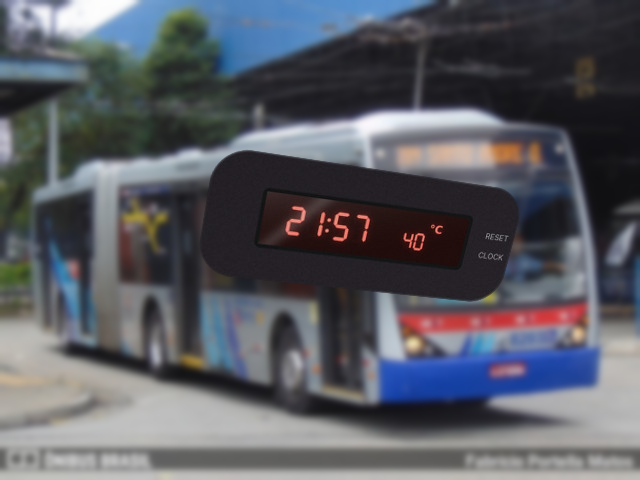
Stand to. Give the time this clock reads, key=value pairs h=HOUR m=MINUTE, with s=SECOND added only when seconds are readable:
h=21 m=57
